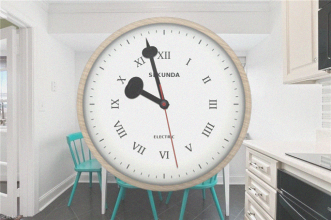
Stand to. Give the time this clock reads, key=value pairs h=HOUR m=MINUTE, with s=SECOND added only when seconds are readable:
h=9 m=57 s=28
